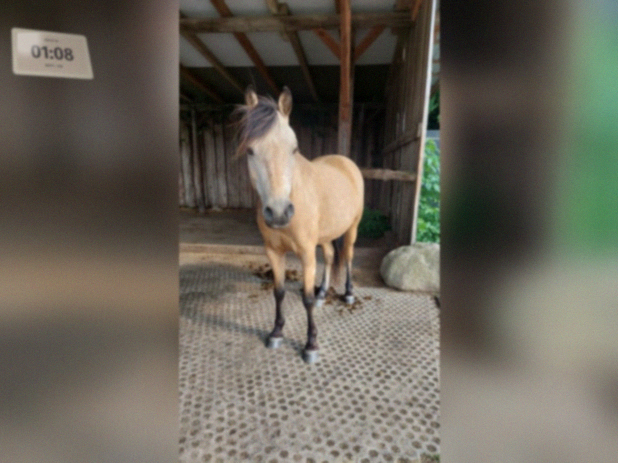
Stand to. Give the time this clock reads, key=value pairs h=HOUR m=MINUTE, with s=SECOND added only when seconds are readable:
h=1 m=8
